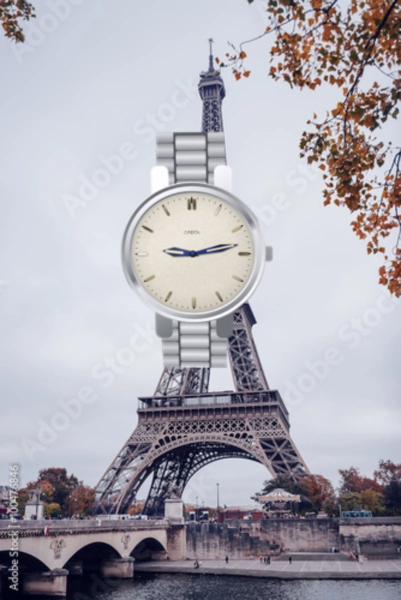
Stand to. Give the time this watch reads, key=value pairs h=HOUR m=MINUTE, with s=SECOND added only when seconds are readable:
h=9 m=13
